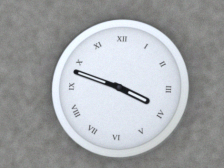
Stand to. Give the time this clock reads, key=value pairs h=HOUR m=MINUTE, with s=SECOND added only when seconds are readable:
h=3 m=48
